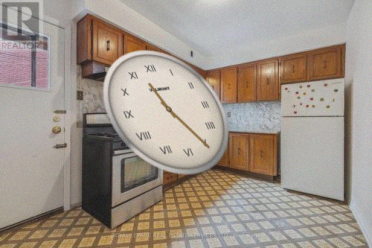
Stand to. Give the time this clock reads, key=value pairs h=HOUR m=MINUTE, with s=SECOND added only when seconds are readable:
h=11 m=25
